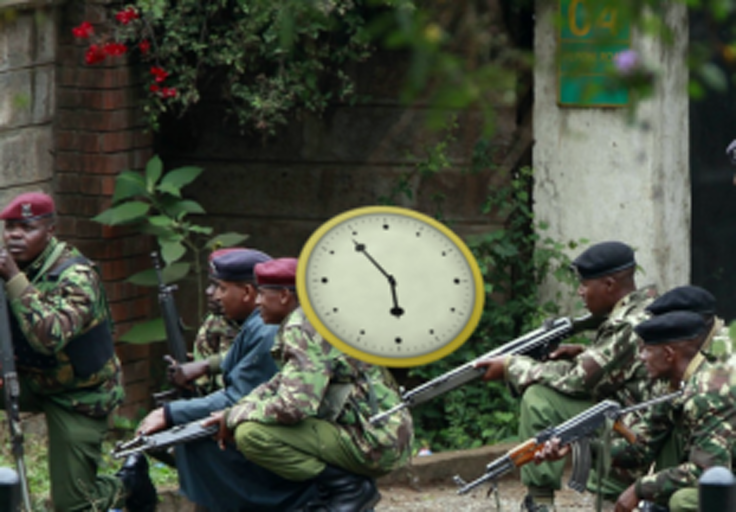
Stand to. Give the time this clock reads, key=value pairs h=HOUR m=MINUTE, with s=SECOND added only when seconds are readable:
h=5 m=54
